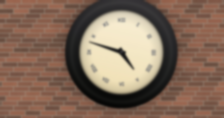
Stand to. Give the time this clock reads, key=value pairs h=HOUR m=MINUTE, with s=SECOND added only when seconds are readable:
h=4 m=48
